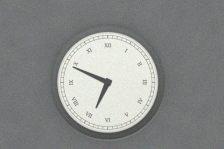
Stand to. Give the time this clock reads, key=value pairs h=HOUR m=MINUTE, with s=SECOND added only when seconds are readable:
h=6 m=49
